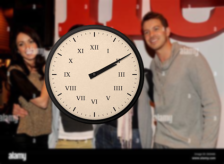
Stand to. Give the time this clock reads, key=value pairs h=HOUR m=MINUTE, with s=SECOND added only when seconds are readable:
h=2 m=10
